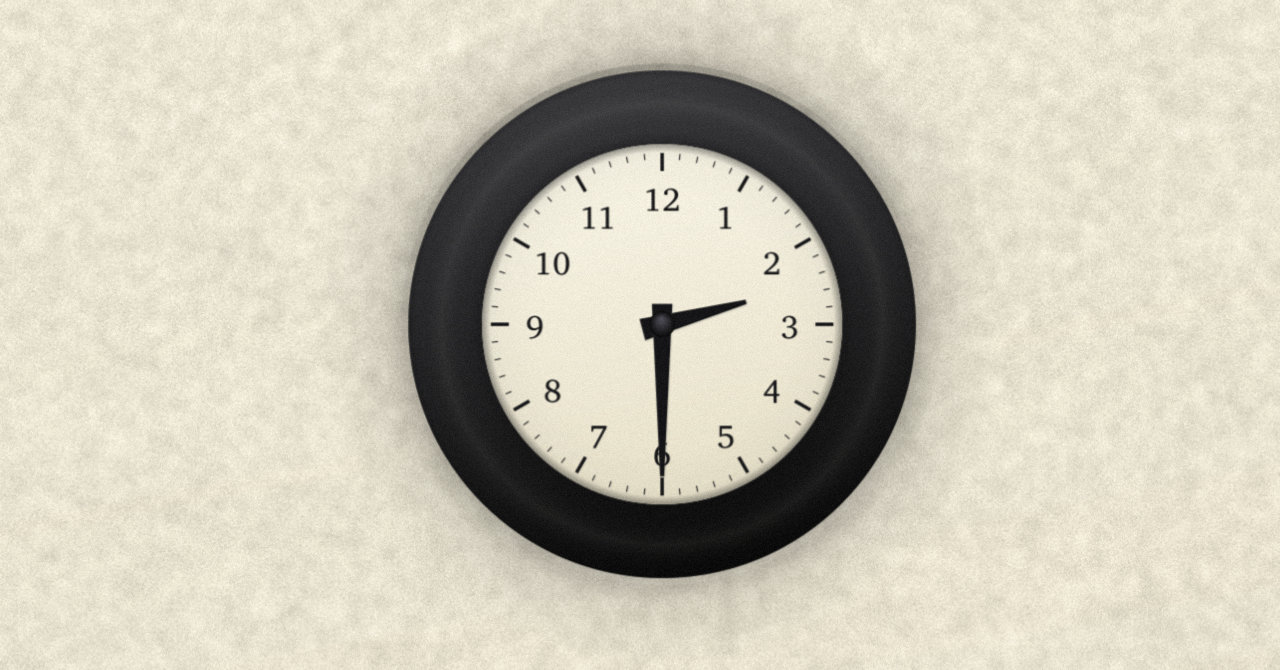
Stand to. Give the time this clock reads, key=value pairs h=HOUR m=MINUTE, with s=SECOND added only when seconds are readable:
h=2 m=30
